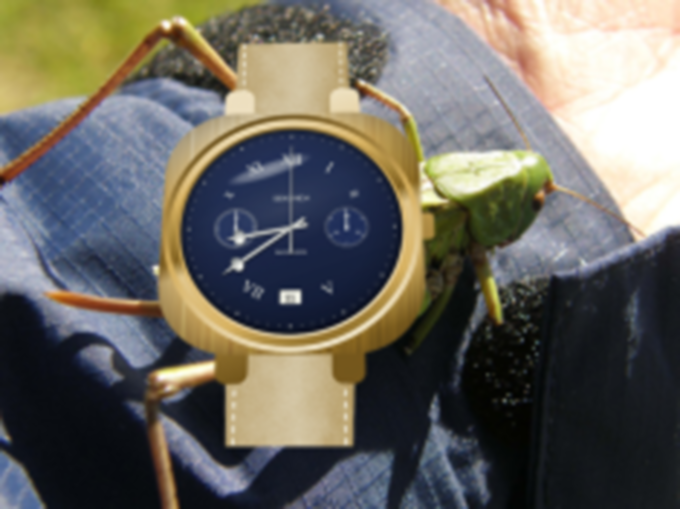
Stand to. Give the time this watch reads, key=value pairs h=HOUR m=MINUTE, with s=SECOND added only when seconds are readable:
h=8 m=39
